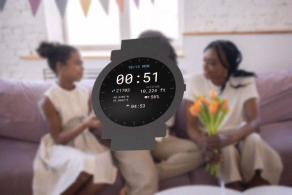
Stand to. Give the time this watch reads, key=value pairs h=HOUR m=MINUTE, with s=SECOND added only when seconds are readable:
h=0 m=51
